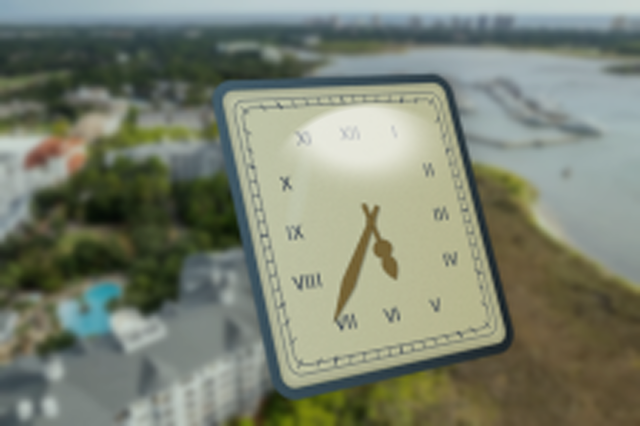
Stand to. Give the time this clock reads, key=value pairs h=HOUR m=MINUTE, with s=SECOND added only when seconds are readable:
h=5 m=36
